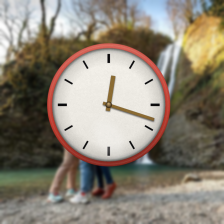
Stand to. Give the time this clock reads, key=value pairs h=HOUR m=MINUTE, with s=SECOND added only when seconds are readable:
h=12 m=18
